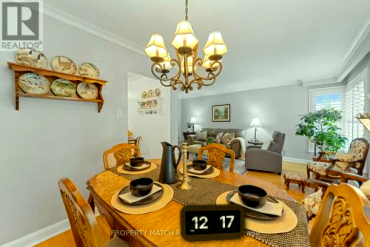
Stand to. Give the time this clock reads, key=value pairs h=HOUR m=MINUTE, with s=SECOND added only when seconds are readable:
h=12 m=17
